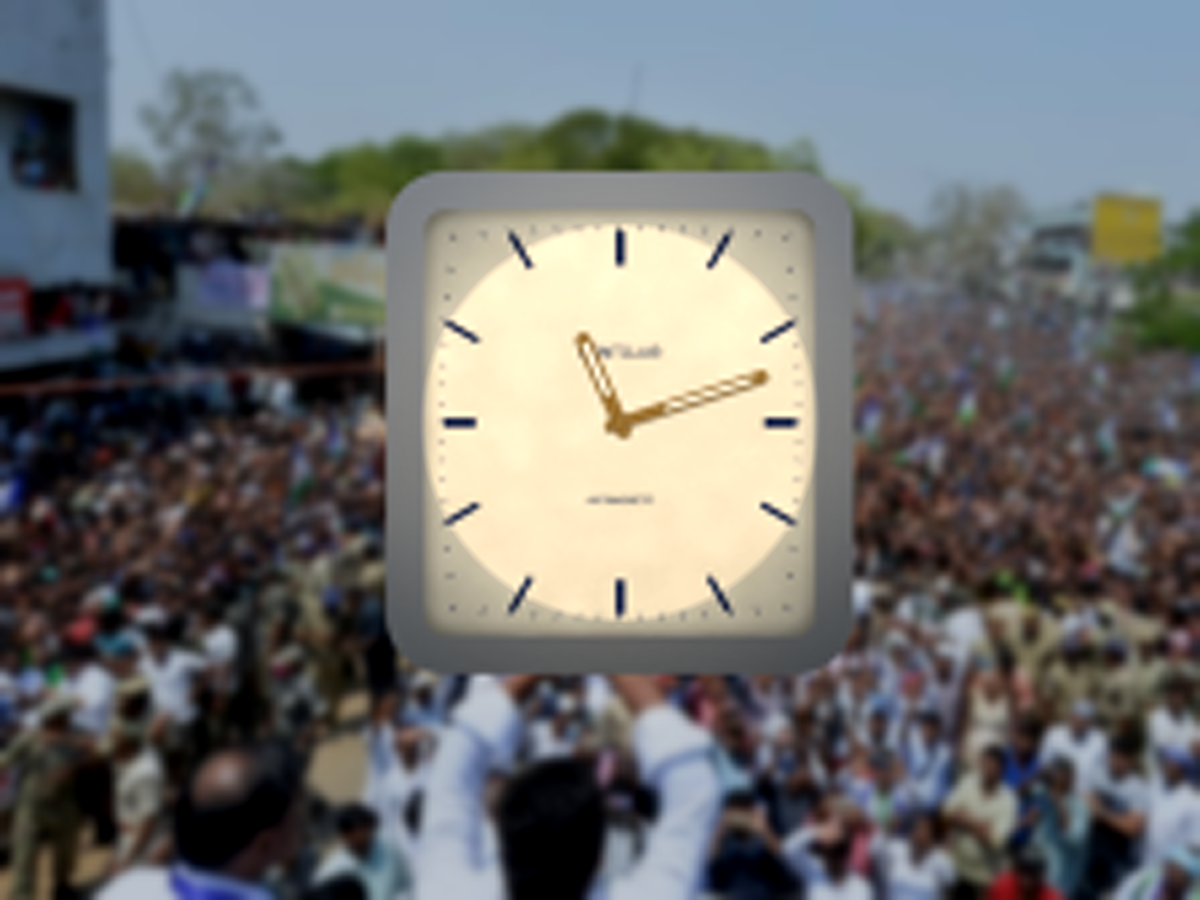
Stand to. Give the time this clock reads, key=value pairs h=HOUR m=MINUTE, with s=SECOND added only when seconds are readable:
h=11 m=12
